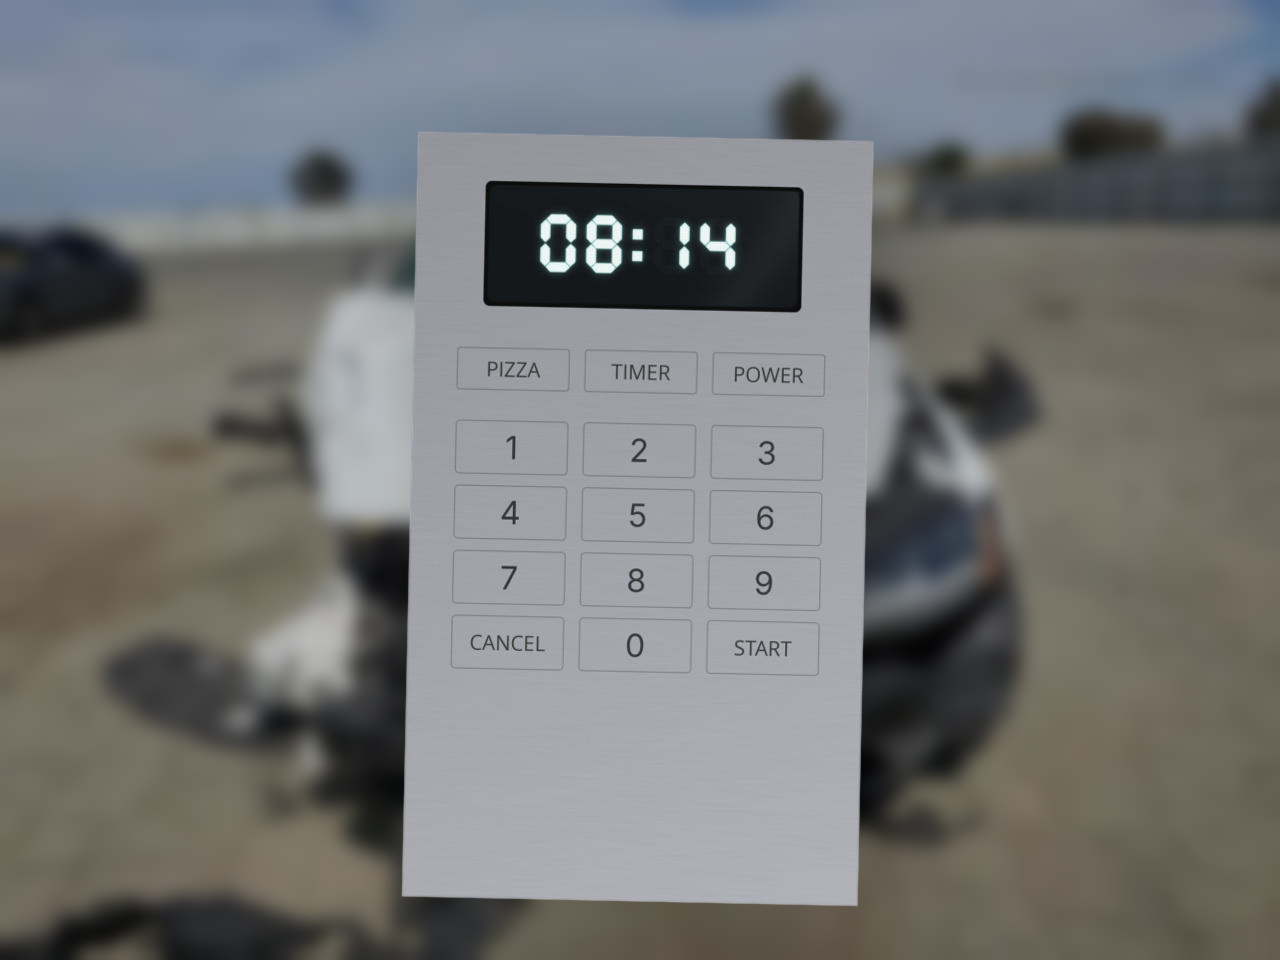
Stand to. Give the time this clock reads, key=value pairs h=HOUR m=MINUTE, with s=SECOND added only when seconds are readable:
h=8 m=14
